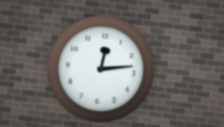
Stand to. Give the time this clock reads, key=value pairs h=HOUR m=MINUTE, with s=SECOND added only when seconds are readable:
h=12 m=13
